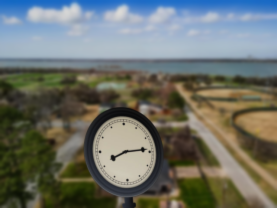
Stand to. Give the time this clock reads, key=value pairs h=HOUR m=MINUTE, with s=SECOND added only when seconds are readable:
h=8 m=14
